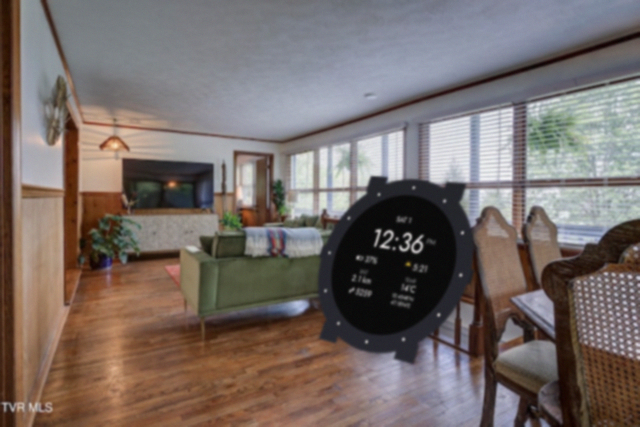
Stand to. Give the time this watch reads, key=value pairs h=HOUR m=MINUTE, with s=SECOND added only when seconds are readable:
h=12 m=36
